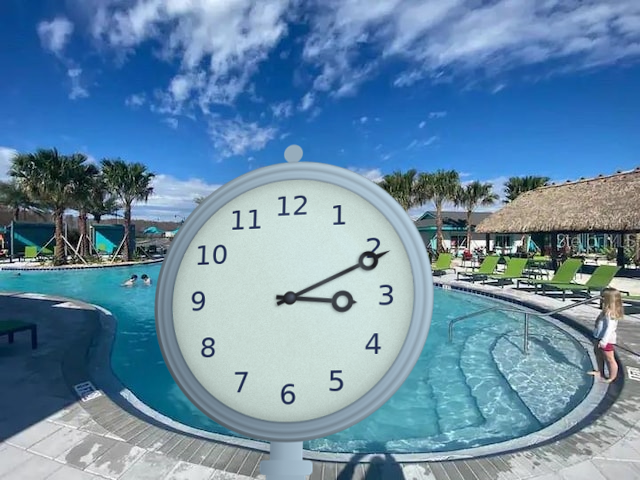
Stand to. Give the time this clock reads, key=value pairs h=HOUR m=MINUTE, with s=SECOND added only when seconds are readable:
h=3 m=11
